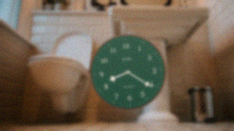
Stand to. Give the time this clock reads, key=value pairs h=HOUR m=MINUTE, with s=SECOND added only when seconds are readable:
h=8 m=21
